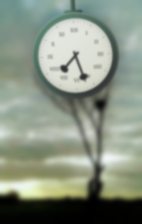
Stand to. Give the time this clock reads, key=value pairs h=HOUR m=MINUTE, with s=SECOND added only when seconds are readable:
h=7 m=27
